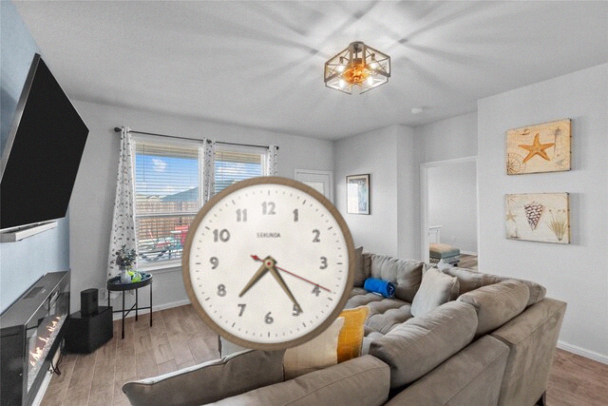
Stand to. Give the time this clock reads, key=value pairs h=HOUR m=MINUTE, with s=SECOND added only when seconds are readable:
h=7 m=24 s=19
